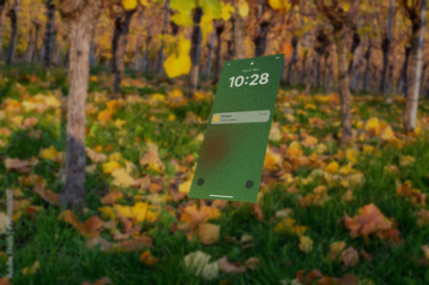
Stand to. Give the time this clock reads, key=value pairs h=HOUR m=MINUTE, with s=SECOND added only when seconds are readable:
h=10 m=28
